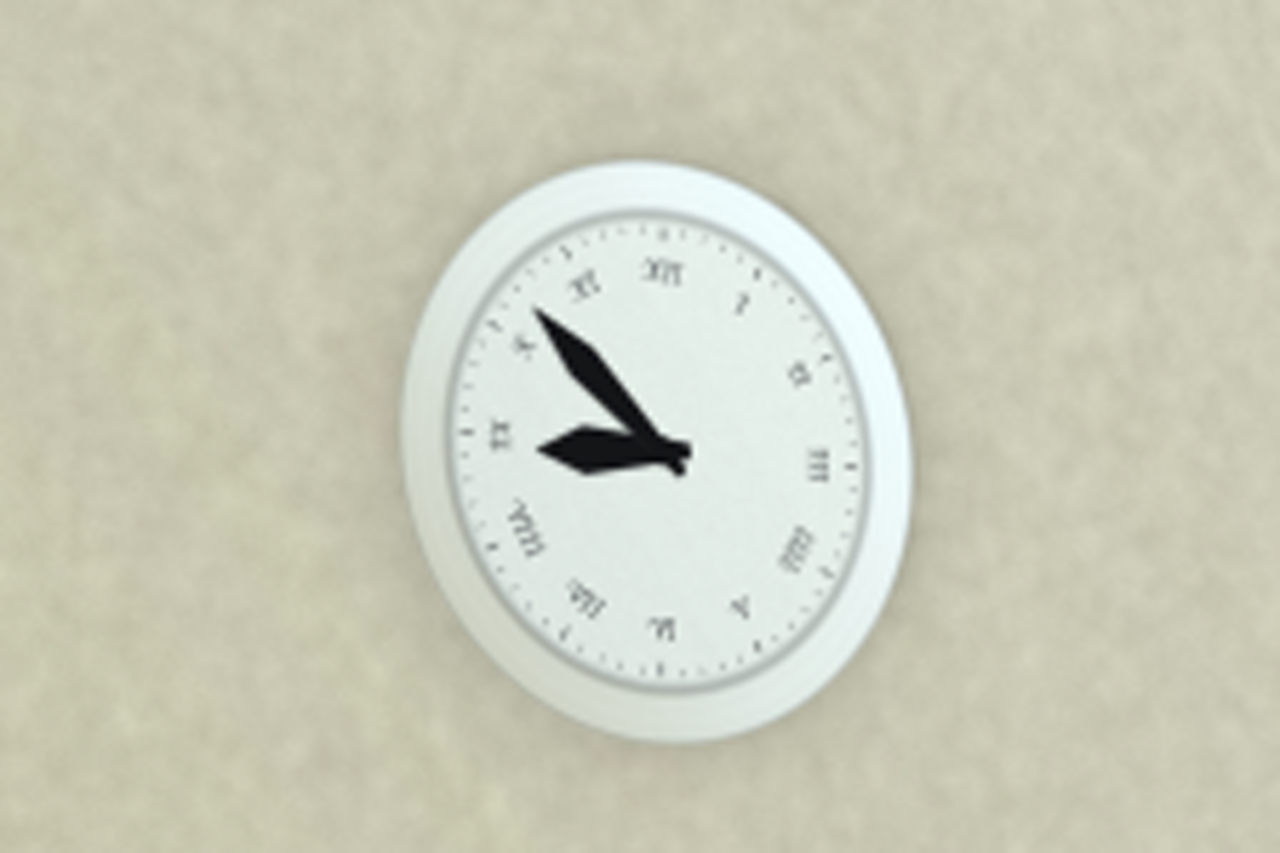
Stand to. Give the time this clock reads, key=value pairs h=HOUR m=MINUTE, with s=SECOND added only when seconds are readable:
h=8 m=52
